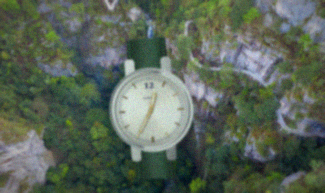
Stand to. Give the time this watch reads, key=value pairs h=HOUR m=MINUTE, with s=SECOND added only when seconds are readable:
h=12 m=35
